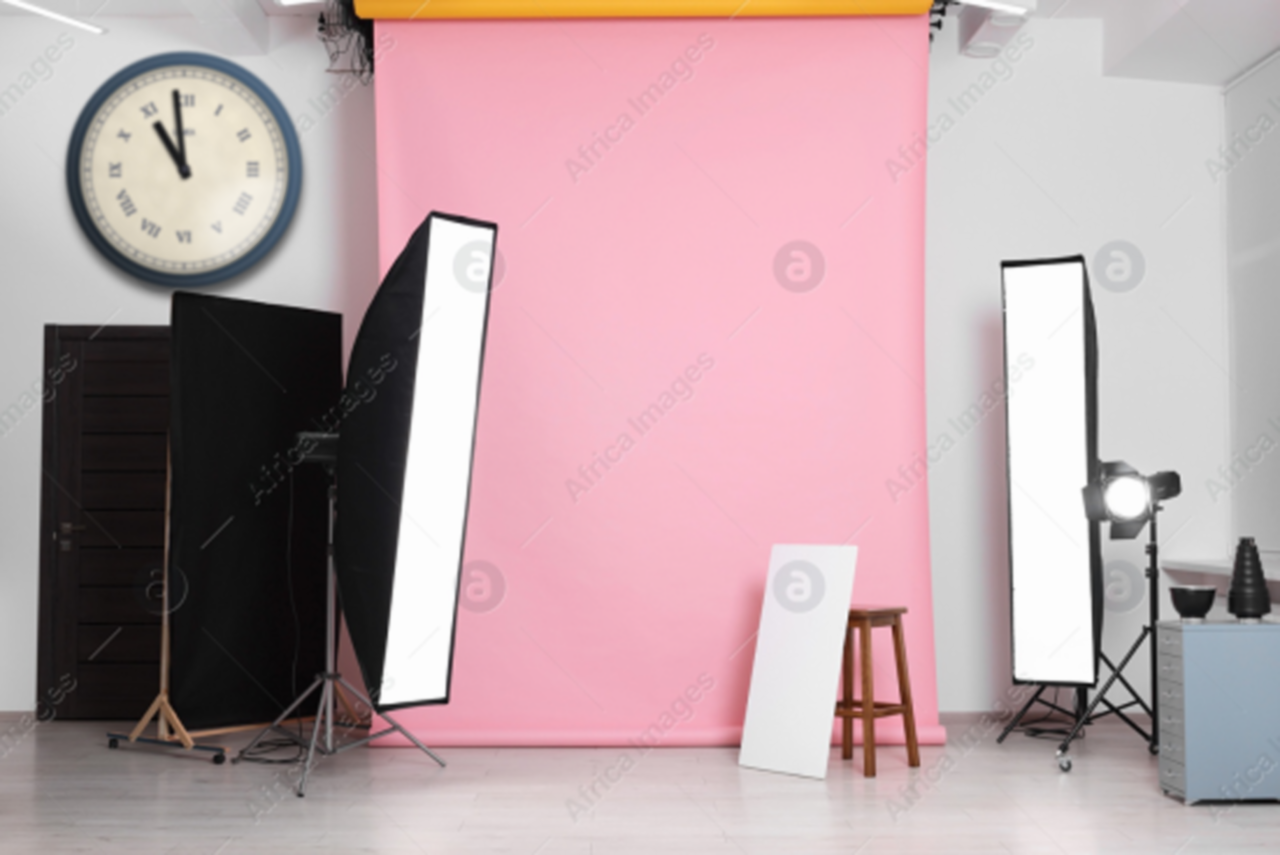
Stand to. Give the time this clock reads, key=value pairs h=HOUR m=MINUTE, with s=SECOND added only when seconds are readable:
h=10 m=59
